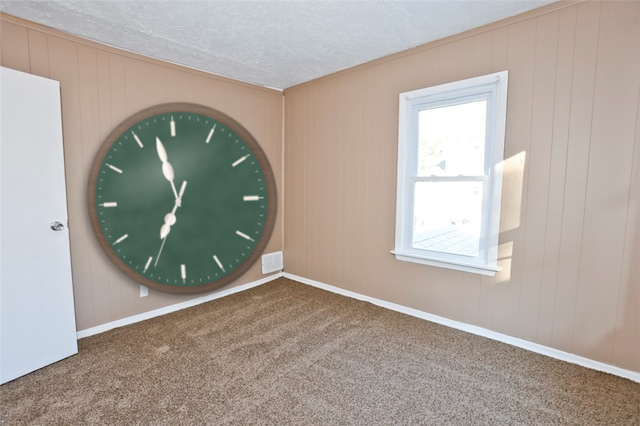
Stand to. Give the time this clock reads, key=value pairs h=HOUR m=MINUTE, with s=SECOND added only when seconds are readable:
h=6 m=57 s=34
